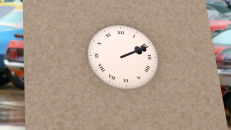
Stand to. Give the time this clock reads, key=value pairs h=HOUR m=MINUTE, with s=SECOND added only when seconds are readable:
h=2 m=11
